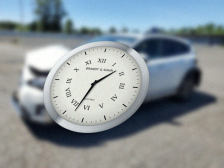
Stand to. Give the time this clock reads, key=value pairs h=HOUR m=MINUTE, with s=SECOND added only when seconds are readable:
h=1 m=33
